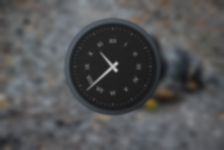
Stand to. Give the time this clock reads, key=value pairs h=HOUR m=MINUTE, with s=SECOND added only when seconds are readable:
h=10 m=38
